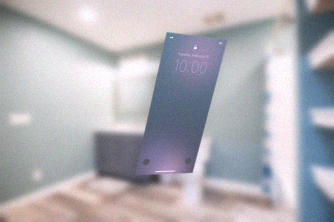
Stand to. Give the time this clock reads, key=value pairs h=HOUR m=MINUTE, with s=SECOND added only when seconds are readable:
h=10 m=0
